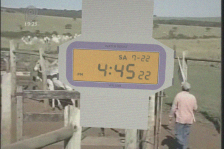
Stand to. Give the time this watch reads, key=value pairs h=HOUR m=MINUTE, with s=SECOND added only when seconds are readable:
h=4 m=45 s=22
